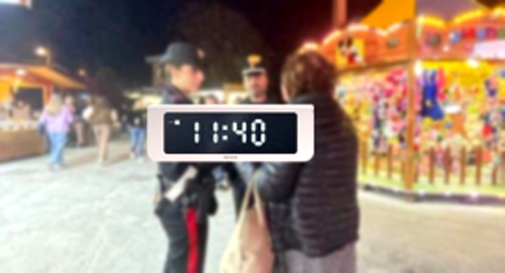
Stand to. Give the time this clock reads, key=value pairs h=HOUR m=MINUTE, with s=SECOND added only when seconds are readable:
h=11 m=40
